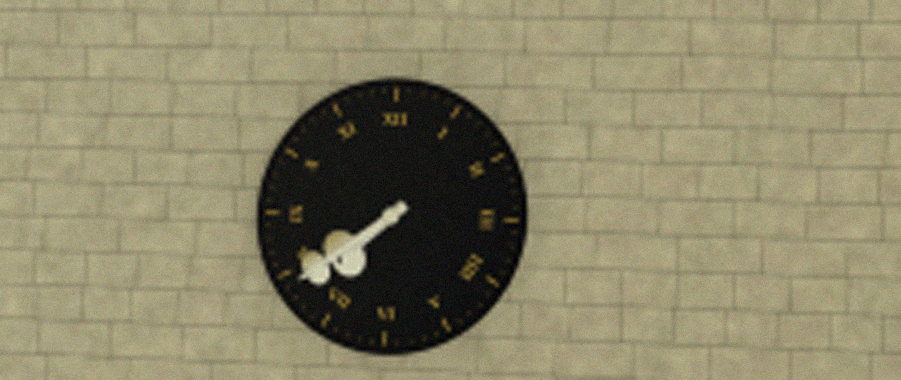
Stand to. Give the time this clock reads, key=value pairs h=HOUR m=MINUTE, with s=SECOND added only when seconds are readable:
h=7 m=39
